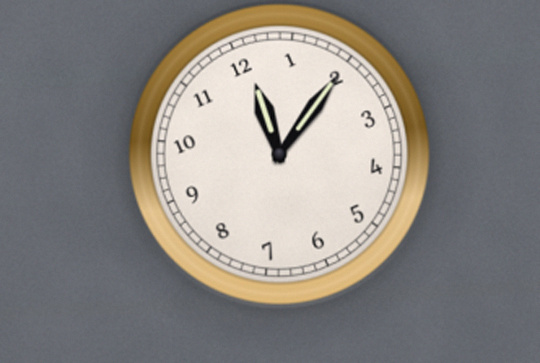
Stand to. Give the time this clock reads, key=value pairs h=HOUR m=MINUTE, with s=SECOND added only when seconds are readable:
h=12 m=10
